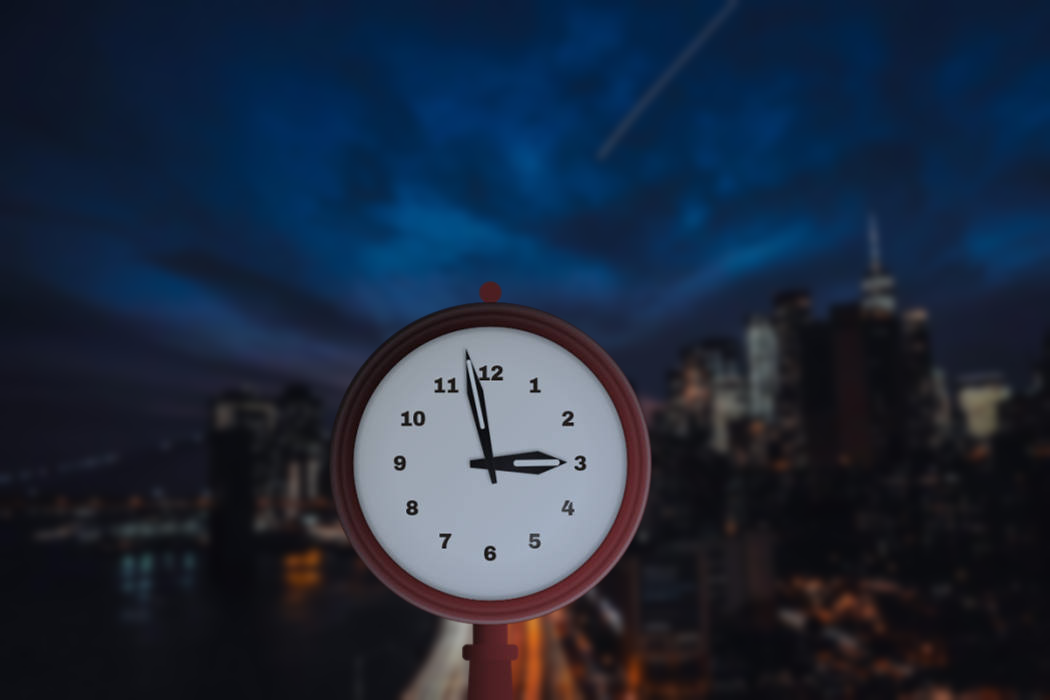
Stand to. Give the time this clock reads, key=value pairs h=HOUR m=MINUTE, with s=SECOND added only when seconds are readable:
h=2 m=58
